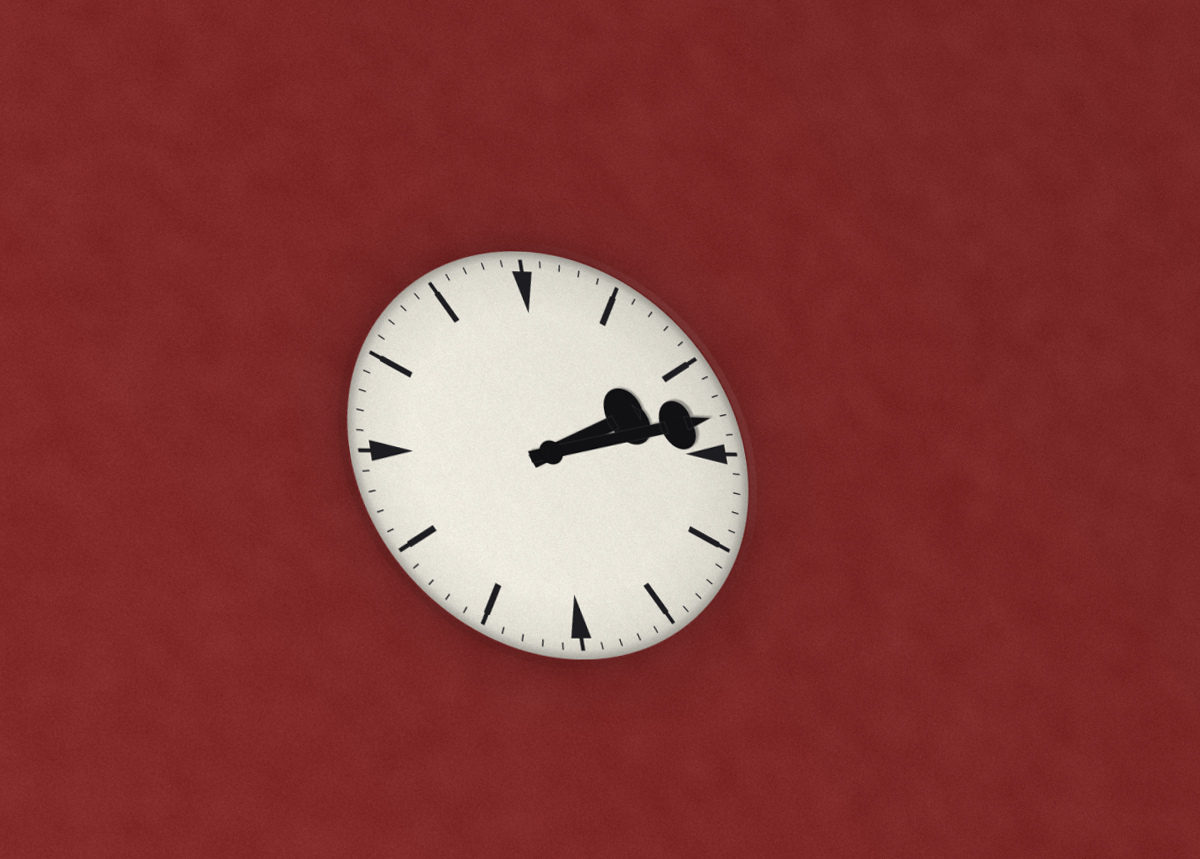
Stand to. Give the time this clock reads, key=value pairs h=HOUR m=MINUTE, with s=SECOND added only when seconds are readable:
h=2 m=13
